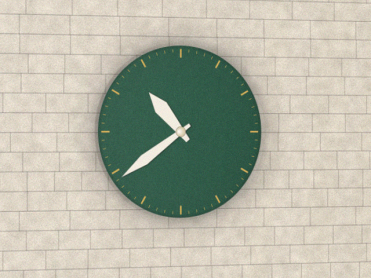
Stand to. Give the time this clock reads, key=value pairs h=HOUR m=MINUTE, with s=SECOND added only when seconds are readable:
h=10 m=39
